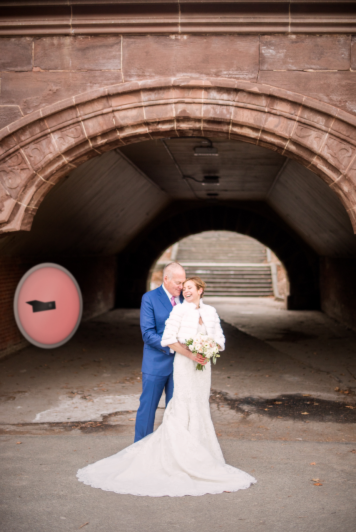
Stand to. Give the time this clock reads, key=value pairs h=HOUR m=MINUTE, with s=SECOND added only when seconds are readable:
h=8 m=46
